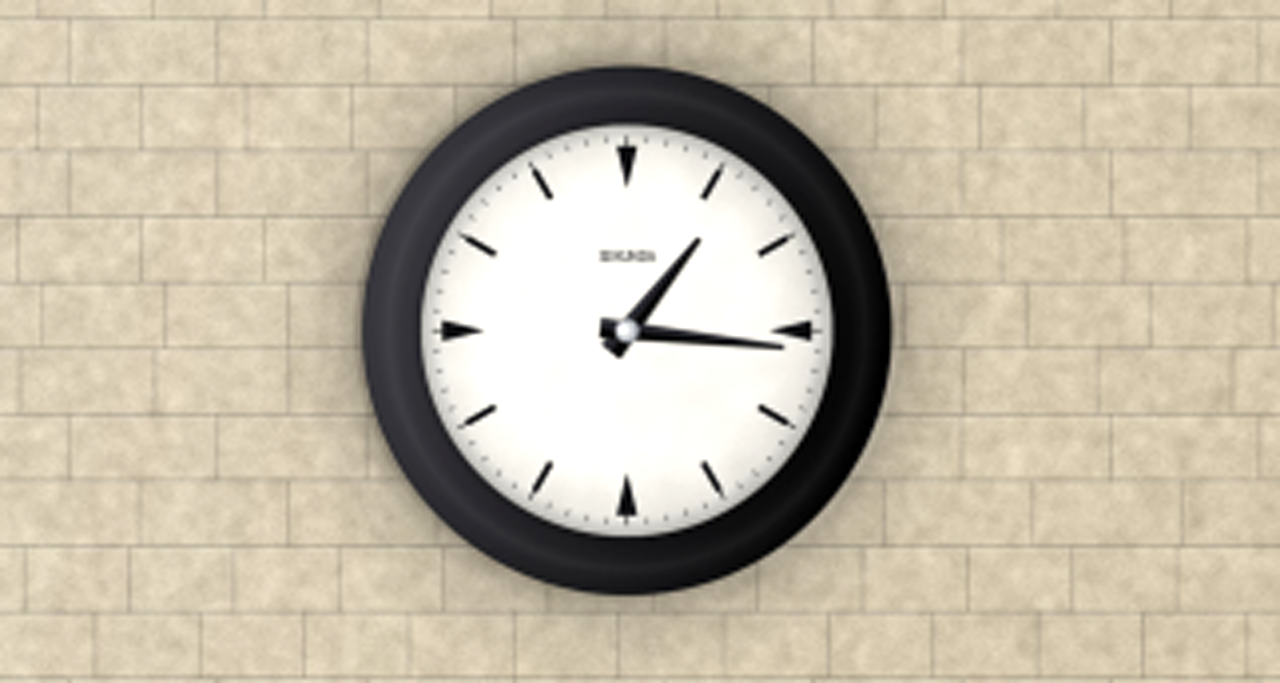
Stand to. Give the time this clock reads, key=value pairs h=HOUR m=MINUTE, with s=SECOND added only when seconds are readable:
h=1 m=16
